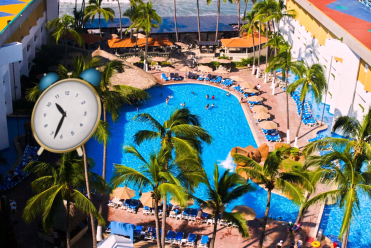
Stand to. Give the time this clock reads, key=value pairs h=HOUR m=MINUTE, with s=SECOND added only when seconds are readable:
h=10 m=33
